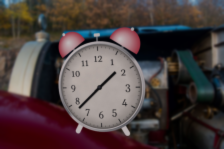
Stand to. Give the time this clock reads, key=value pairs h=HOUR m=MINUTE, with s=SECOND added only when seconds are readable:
h=1 m=38
